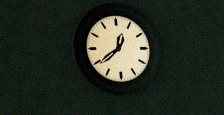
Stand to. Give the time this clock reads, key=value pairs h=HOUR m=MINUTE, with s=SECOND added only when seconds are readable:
h=12 m=39
